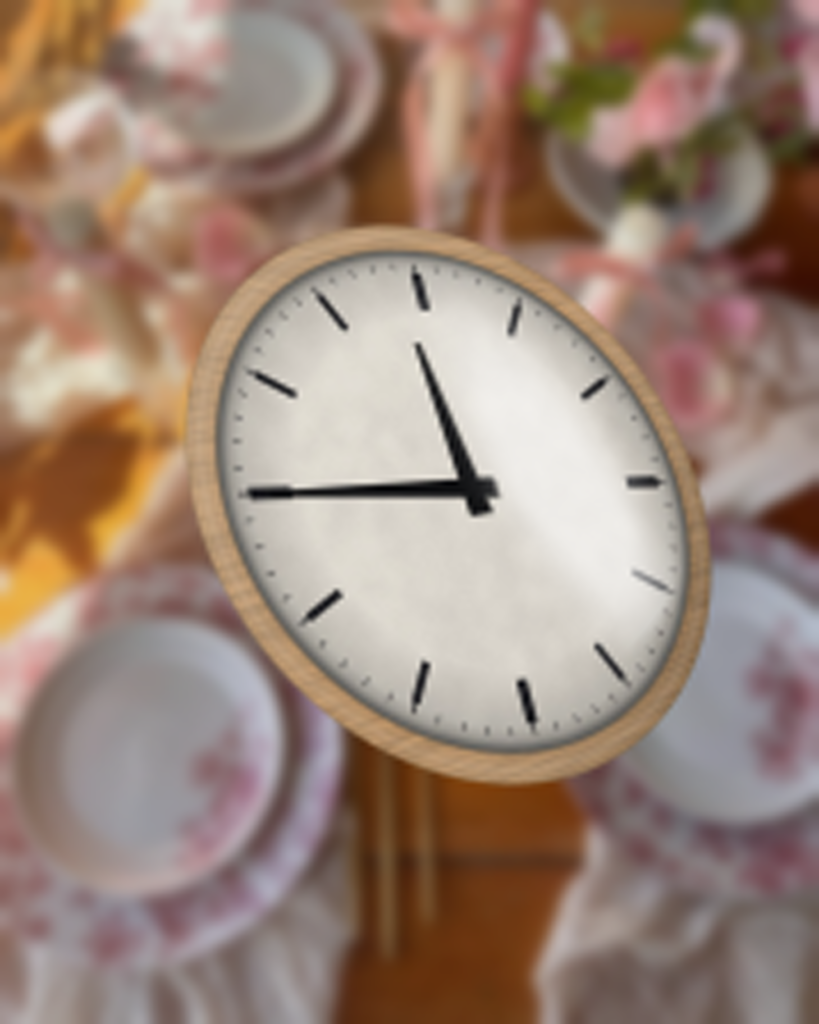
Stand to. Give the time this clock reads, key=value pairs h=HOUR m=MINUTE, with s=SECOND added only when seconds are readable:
h=11 m=45
